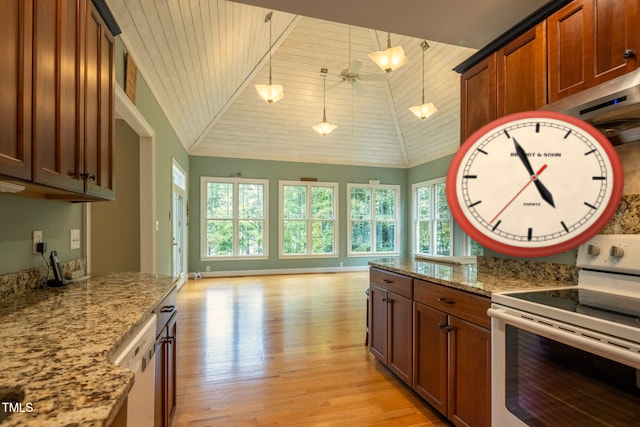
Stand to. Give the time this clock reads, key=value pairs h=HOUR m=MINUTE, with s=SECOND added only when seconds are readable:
h=4 m=55 s=36
